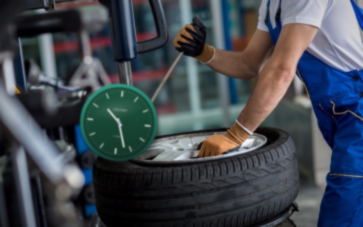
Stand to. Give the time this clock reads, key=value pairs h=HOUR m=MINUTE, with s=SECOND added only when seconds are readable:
h=10 m=27
